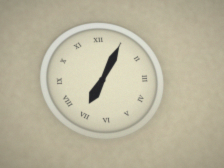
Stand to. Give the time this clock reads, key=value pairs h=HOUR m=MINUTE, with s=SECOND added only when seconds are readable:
h=7 m=5
